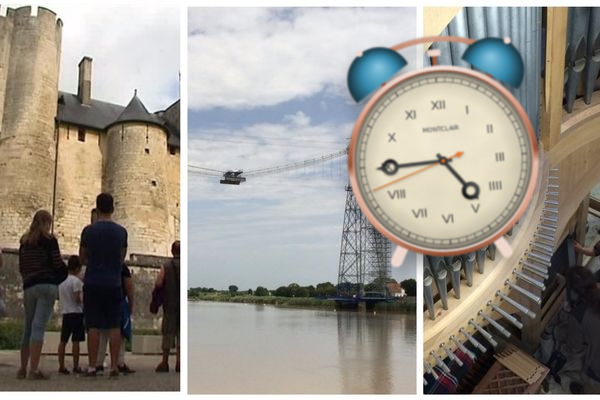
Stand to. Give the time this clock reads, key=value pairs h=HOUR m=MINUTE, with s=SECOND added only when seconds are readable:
h=4 m=44 s=42
